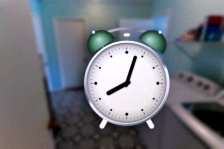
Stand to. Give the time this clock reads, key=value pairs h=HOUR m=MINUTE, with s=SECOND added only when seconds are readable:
h=8 m=3
